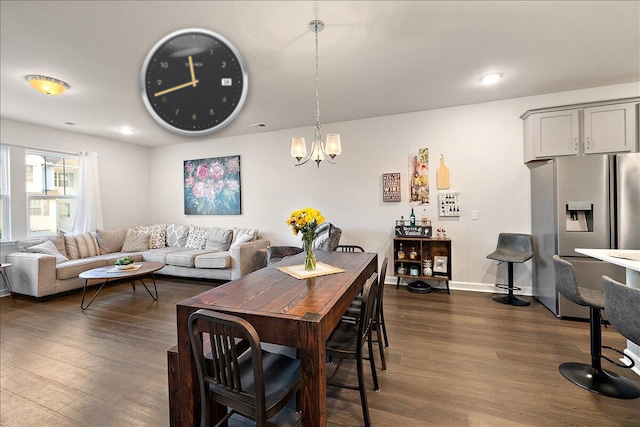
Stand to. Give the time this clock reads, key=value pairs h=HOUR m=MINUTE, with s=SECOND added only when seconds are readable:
h=11 m=42
